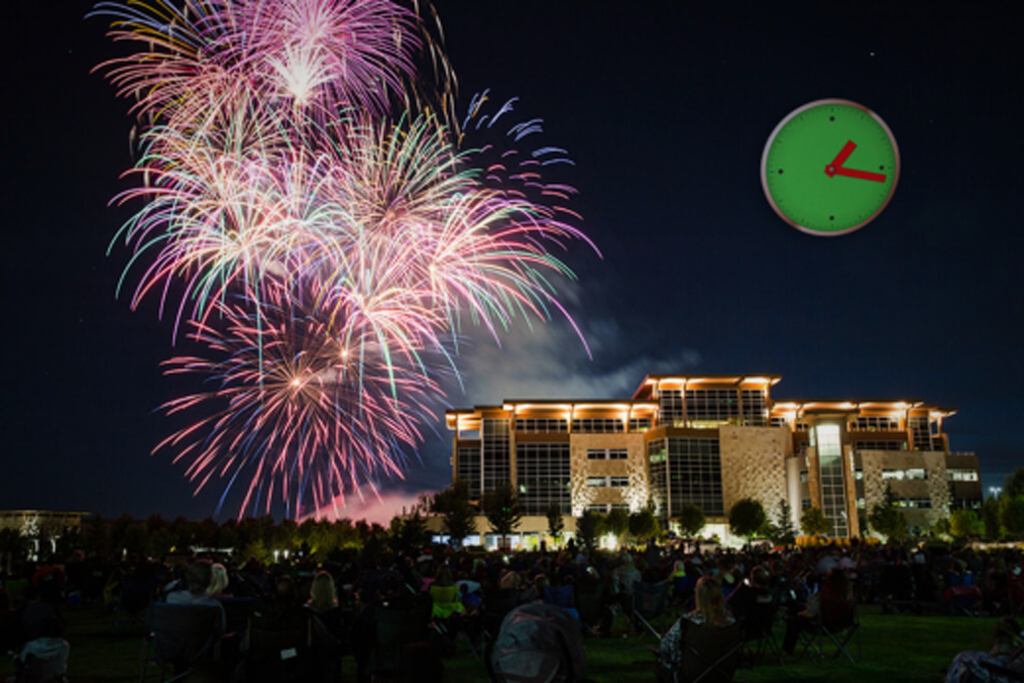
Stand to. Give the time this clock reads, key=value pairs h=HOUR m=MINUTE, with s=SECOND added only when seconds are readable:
h=1 m=17
